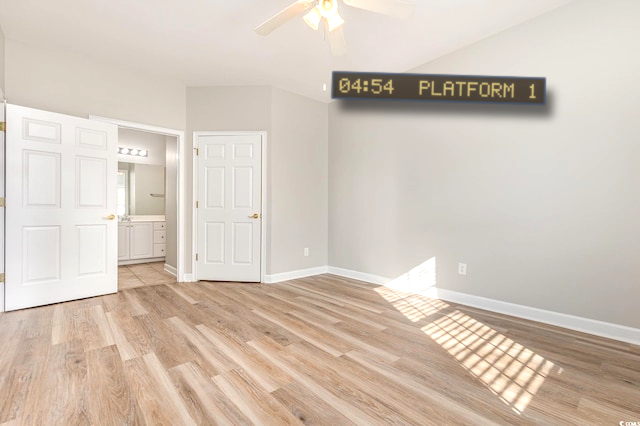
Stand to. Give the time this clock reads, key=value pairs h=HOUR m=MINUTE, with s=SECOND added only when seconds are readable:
h=4 m=54
